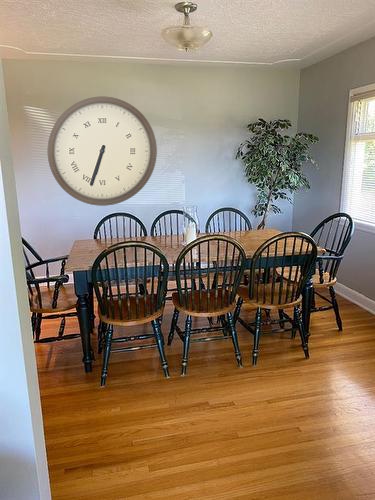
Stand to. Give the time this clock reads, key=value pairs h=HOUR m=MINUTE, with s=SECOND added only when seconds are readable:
h=6 m=33
